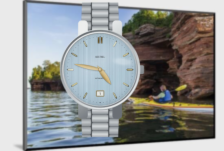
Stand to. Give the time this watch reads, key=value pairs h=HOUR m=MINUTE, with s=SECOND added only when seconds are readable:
h=4 m=47
